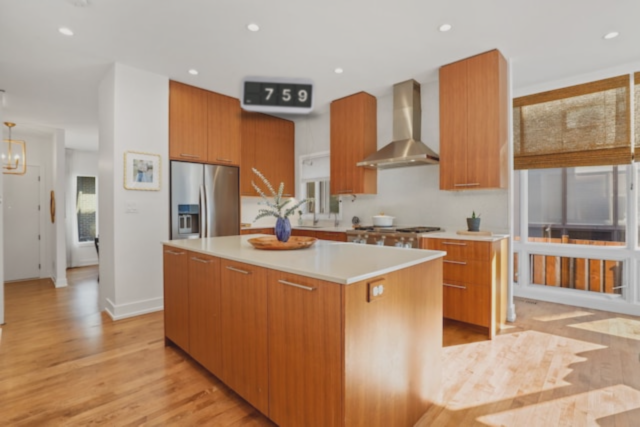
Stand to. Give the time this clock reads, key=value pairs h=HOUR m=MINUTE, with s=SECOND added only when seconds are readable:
h=7 m=59
